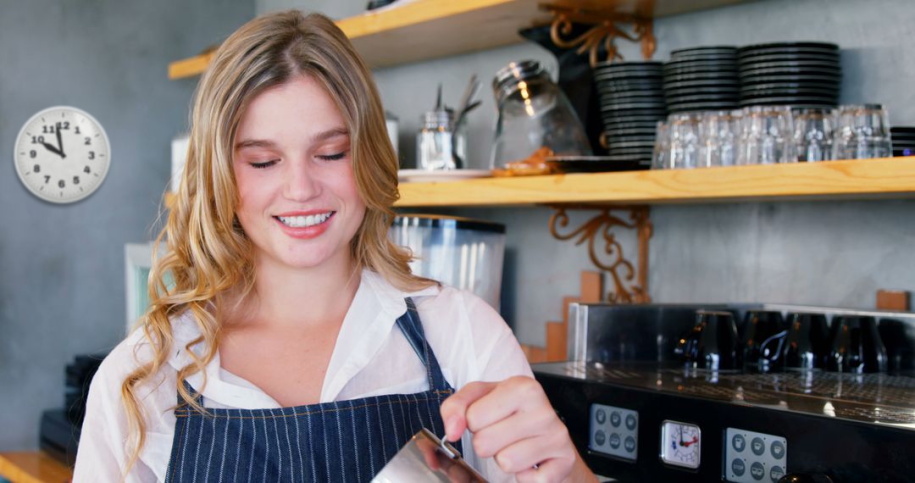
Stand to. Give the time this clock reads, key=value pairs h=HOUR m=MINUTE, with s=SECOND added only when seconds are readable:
h=9 m=58
